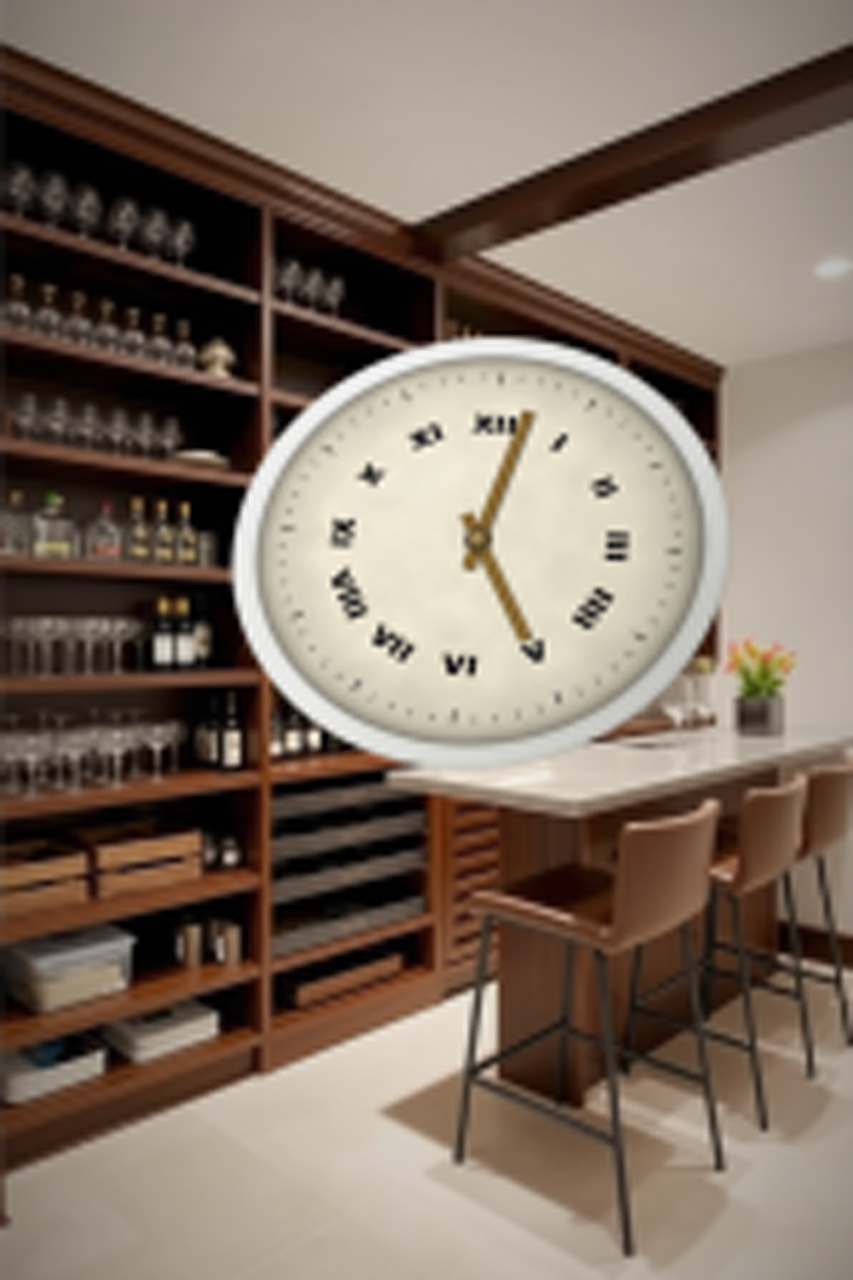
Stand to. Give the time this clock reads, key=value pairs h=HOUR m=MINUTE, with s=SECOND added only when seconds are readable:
h=5 m=2
